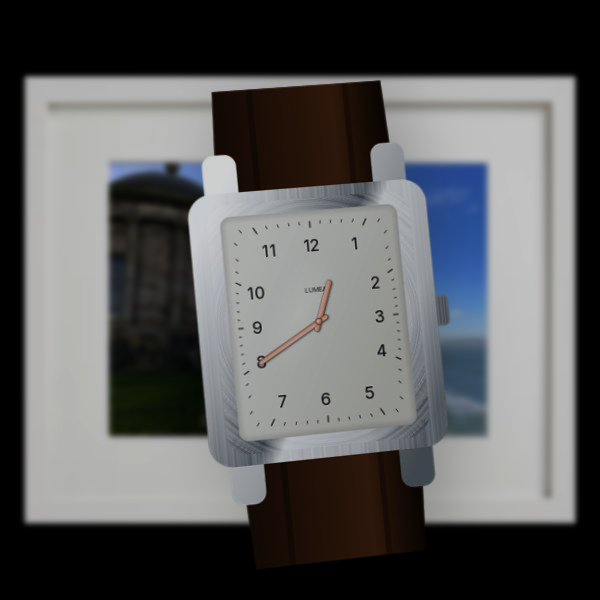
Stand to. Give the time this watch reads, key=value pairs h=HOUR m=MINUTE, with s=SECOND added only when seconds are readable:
h=12 m=40
